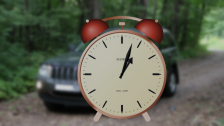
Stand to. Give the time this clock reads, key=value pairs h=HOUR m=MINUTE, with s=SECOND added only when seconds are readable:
h=1 m=3
